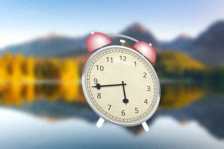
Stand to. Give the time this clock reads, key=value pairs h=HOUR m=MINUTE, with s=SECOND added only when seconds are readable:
h=5 m=43
